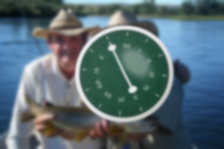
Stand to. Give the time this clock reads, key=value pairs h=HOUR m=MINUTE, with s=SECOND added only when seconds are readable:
h=4 m=55
